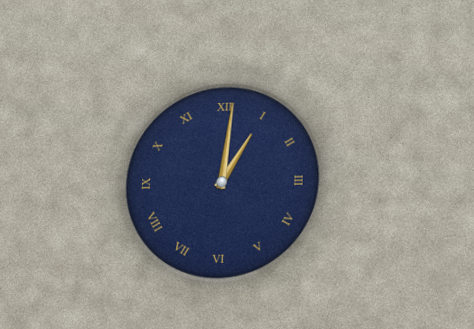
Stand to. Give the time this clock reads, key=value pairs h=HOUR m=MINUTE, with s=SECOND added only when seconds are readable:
h=1 m=1
